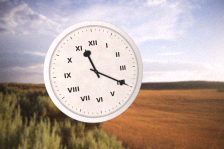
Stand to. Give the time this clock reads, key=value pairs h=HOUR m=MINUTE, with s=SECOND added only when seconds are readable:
h=11 m=20
